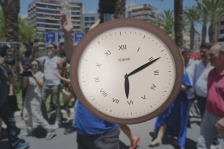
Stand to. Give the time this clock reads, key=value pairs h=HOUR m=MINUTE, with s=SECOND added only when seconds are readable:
h=6 m=11
